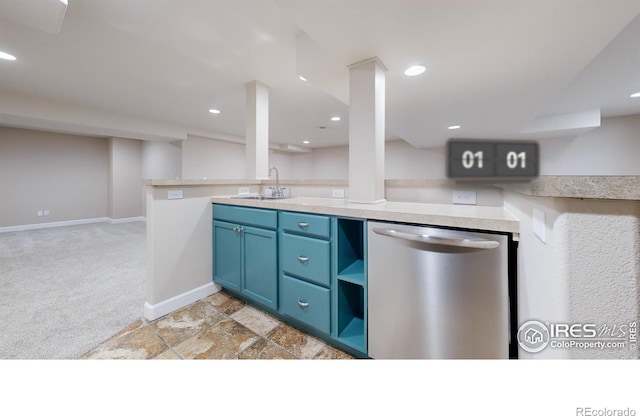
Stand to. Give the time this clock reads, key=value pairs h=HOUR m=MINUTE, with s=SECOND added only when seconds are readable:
h=1 m=1
